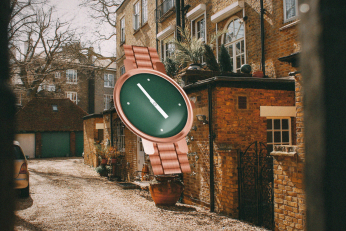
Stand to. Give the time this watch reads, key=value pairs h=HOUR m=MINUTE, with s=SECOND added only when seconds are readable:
h=4 m=55
